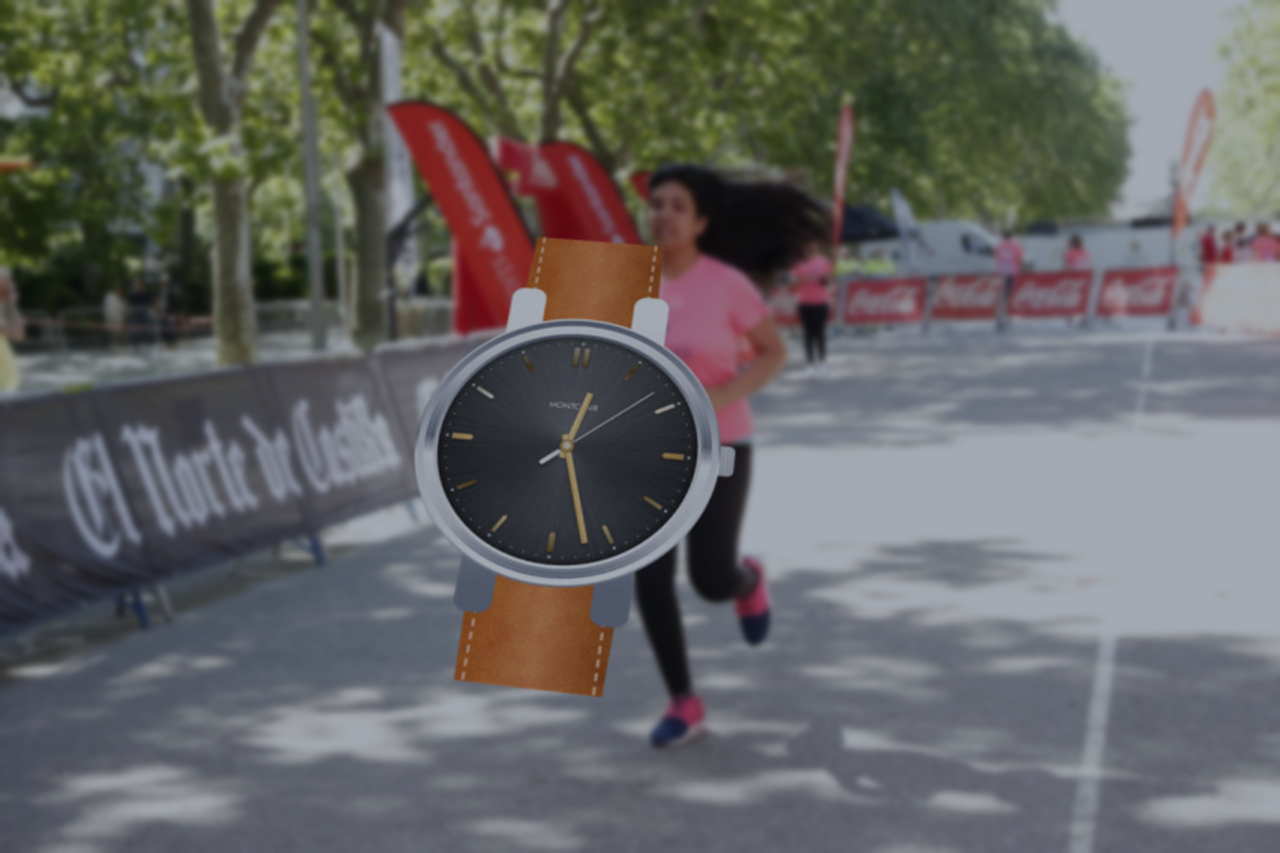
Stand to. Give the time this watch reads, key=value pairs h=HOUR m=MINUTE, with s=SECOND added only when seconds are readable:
h=12 m=27 s=8
